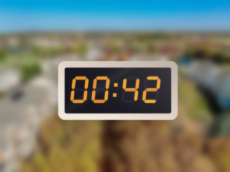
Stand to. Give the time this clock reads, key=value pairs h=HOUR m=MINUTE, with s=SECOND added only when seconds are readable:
h=0 m=42
